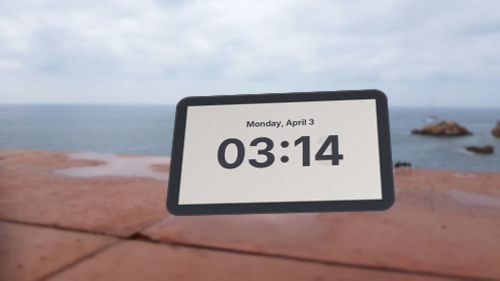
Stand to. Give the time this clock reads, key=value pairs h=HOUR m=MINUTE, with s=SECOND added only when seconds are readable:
h=3 m=14
